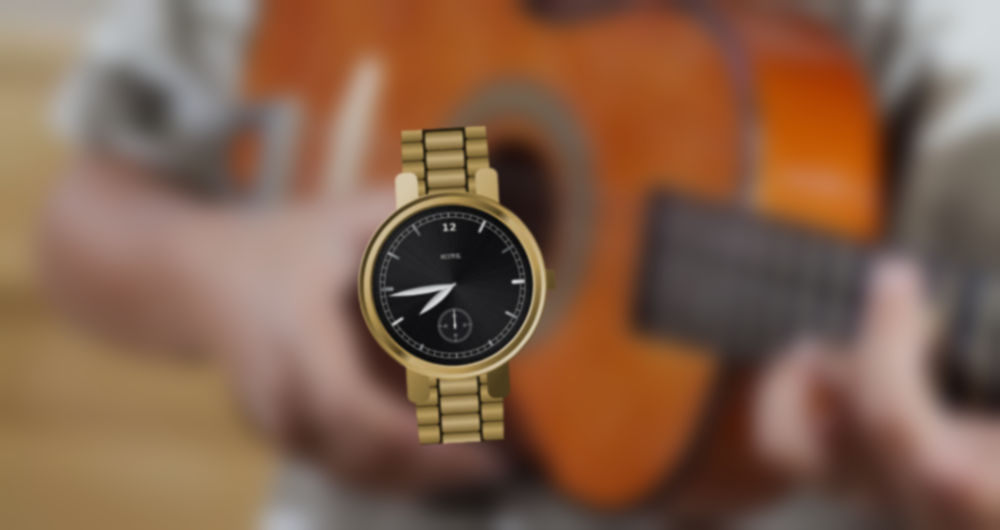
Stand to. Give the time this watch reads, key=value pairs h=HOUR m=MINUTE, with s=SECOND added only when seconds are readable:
h=7 m=44
